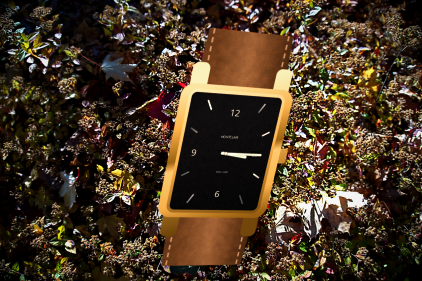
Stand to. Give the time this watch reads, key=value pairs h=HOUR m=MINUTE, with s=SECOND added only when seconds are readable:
h=3 m=15
